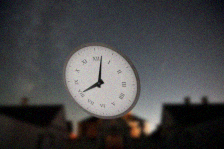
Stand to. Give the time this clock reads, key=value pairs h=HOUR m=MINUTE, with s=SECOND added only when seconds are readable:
h=8 m=2
